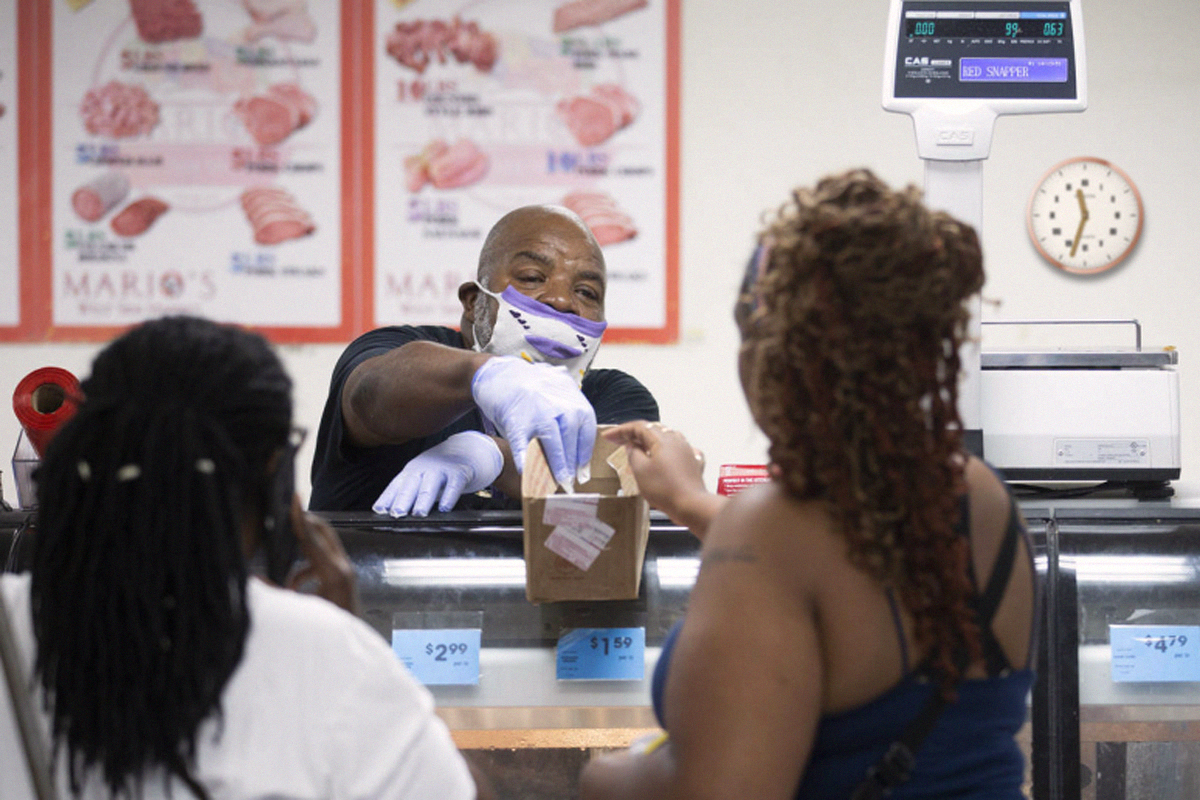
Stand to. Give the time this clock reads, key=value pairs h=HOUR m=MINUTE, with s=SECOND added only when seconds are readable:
h=11 m=33
